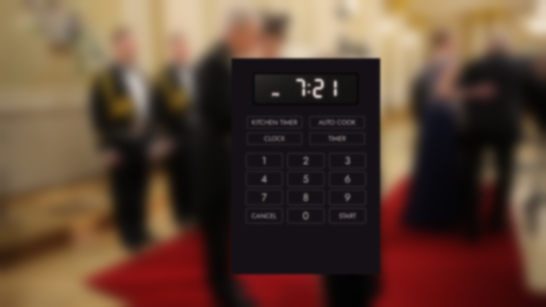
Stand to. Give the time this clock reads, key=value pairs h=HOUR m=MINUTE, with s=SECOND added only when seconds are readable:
h=7 m=21
